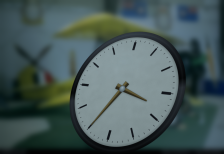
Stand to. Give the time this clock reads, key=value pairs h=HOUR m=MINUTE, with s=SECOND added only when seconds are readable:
h=3 m=35
